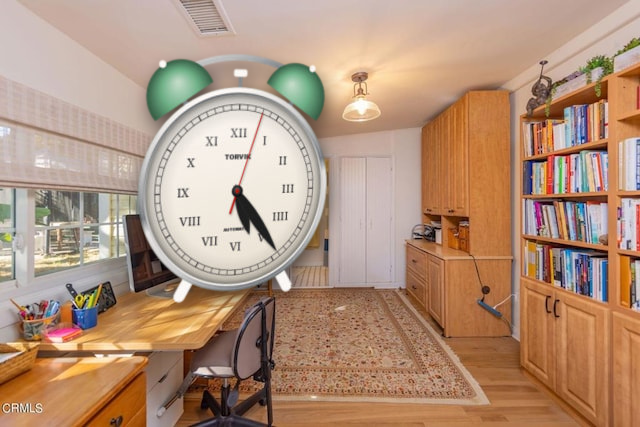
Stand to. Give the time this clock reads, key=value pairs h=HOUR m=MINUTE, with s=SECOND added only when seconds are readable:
h=5 m=24 s=3
